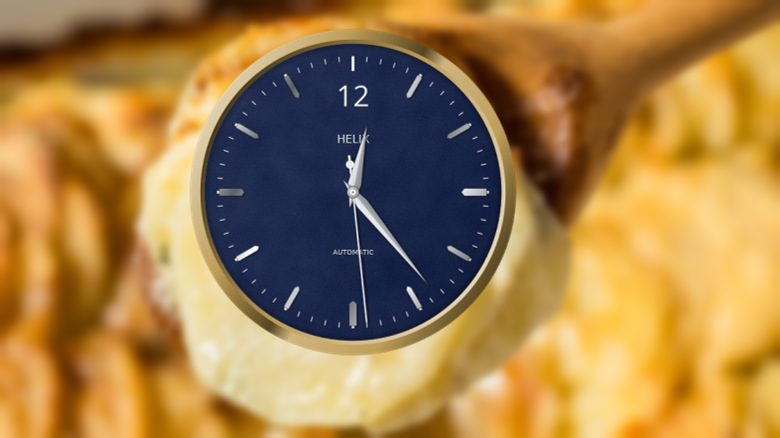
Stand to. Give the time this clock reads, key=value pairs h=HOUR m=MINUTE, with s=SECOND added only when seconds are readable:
h=12 m=23 s=29
